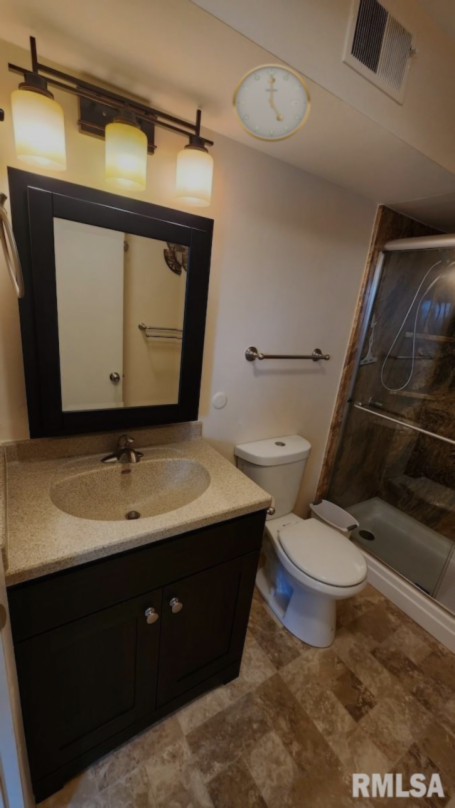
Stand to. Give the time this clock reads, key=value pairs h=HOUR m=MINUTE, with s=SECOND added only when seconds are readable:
h=5 m=0
